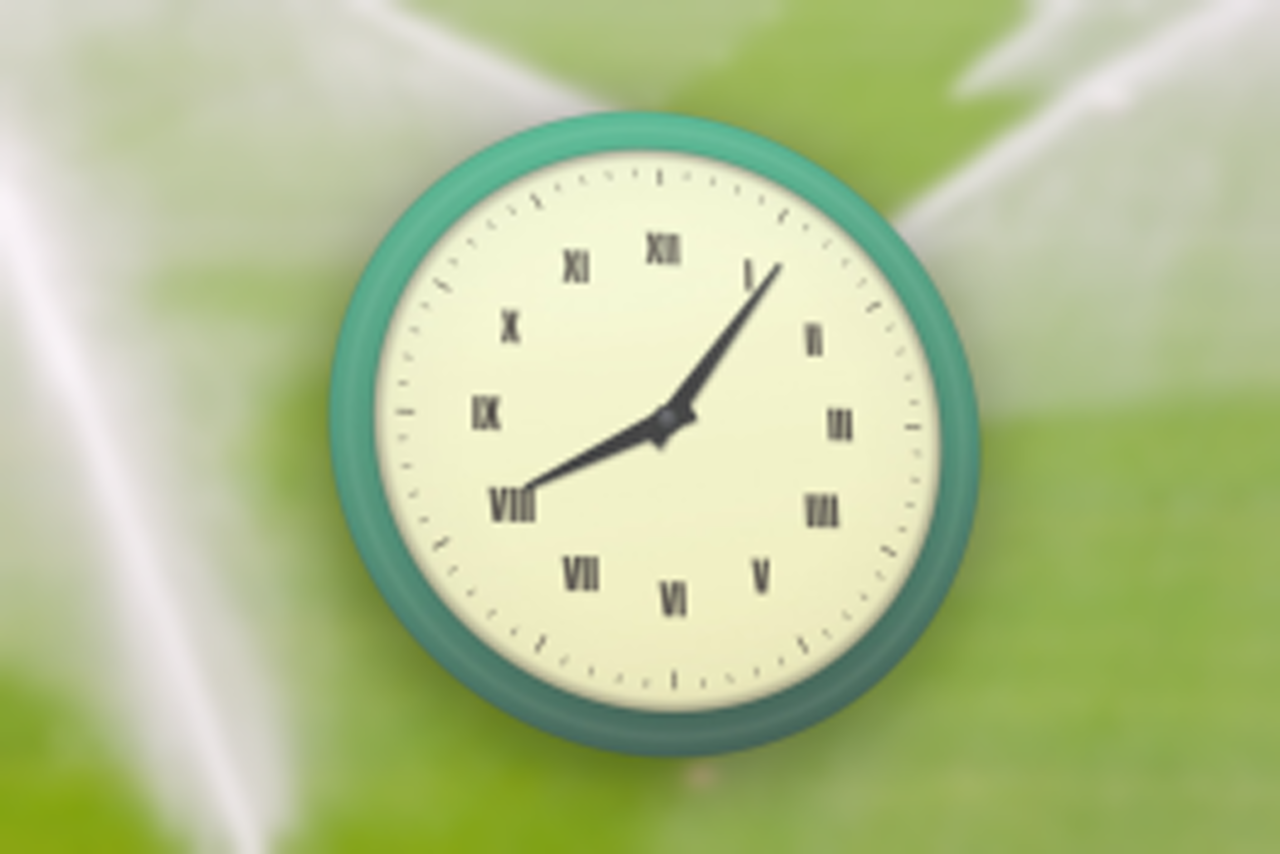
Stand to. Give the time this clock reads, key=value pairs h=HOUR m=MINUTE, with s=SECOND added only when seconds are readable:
h=8 m=6
